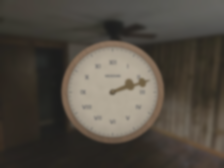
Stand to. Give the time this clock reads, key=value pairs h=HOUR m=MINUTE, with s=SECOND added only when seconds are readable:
h=2 m=12
